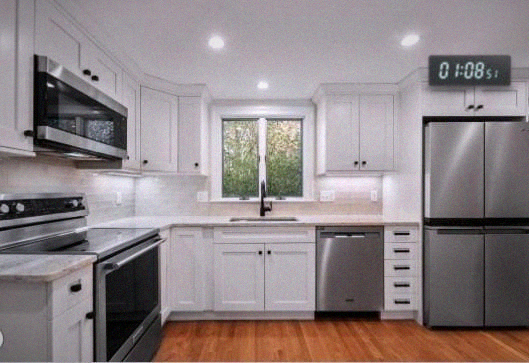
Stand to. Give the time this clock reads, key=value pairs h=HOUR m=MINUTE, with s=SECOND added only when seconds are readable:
h=1 m=8
